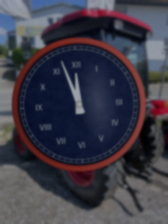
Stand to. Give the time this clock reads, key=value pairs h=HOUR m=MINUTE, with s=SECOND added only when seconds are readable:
h=11 m=57
